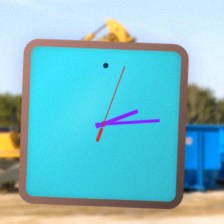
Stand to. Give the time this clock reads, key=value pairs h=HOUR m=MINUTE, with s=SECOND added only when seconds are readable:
h=2 m=14 s=3
